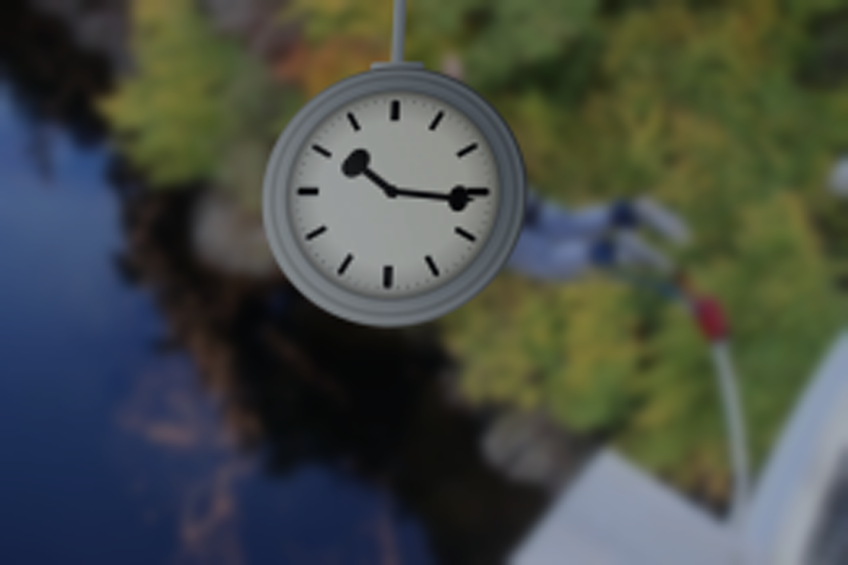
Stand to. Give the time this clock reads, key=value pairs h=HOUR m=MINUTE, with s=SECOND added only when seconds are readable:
h=10 m=16
